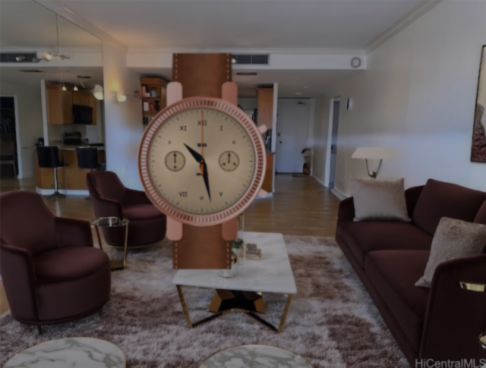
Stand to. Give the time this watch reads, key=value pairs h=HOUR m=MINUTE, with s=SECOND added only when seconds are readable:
h=10 m=28
